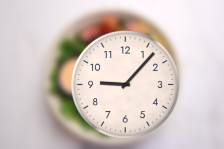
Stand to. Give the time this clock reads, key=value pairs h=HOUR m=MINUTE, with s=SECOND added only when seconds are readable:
h=9 m=7
